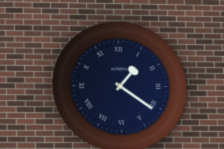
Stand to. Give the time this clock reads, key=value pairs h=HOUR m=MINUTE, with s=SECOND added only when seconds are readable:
h=1 m=21
